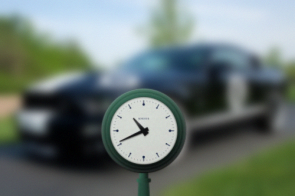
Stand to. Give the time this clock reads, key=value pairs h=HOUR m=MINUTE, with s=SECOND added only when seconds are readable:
h=10 m=41
